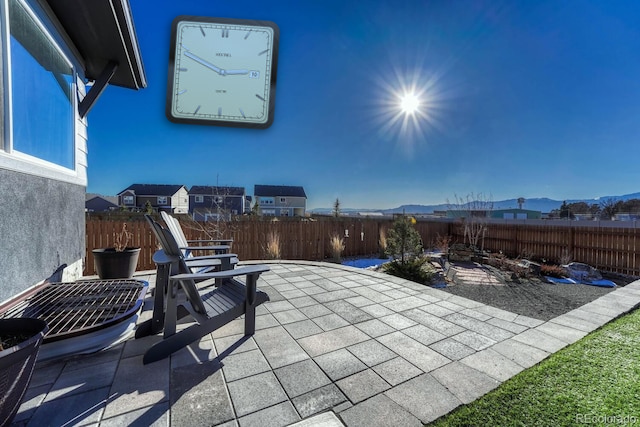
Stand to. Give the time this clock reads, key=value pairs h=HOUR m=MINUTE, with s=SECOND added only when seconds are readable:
h=2 m=49
